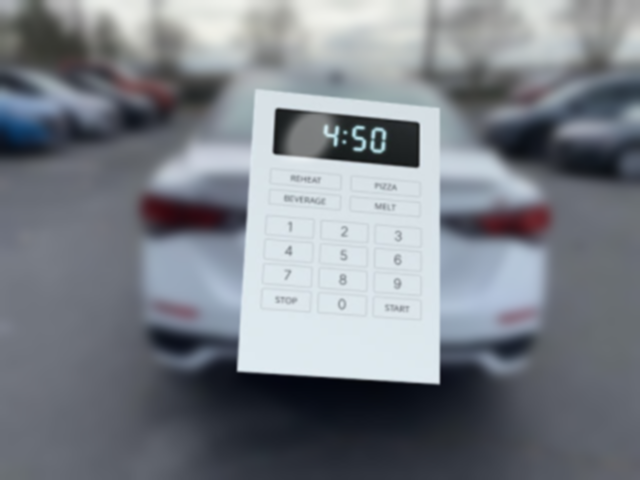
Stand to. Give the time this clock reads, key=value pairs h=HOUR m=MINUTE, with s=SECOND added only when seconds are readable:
h=4 m=50
